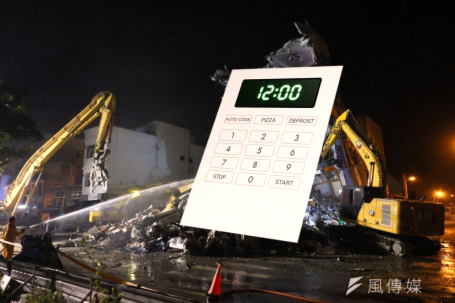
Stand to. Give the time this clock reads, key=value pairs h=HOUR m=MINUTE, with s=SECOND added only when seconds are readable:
h=12 m=0
